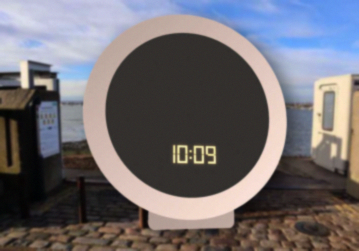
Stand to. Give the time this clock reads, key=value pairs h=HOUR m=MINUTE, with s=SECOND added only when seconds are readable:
h=10 m=9
